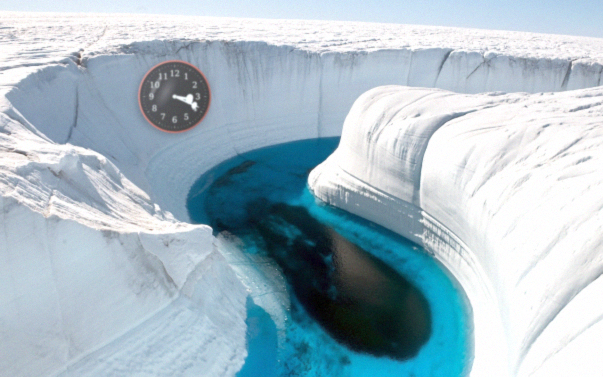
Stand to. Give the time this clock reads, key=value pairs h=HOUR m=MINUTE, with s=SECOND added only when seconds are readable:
h=3 m=19
